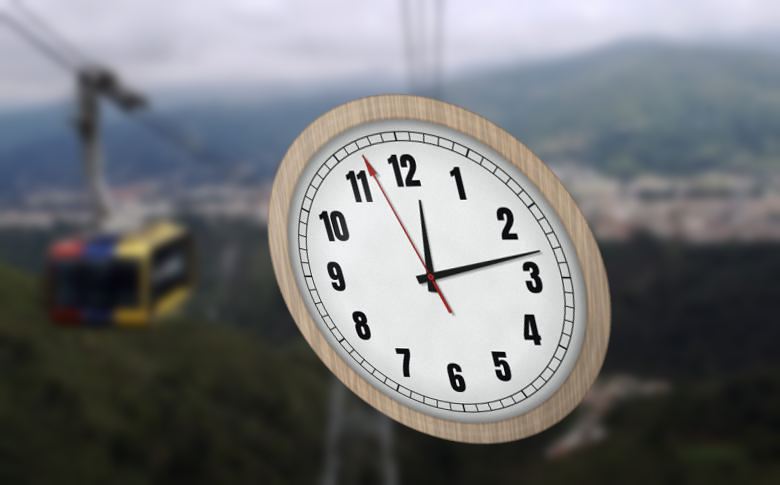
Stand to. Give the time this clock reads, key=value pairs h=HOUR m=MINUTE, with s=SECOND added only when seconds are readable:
h=12 m=12 s=57
